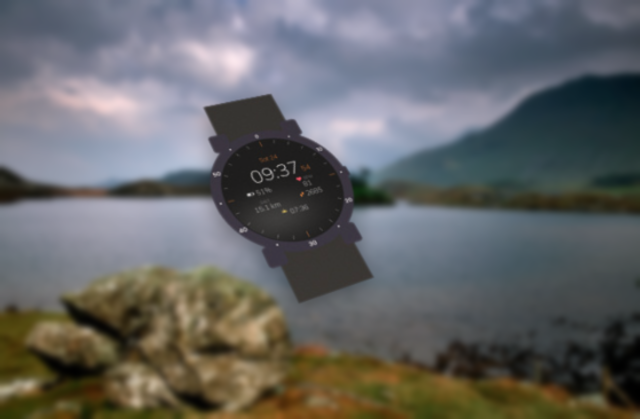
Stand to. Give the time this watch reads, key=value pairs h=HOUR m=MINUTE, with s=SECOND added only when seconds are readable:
h=9 m=37
